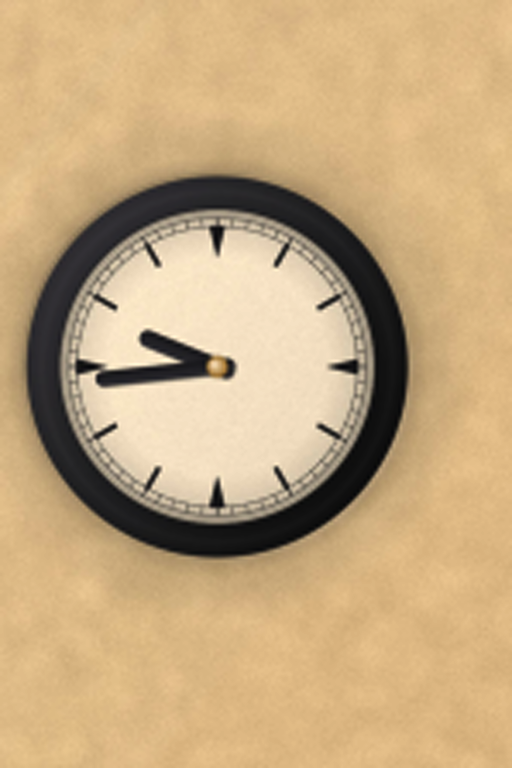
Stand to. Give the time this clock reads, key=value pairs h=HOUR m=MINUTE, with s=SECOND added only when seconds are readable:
h=9 m=44
